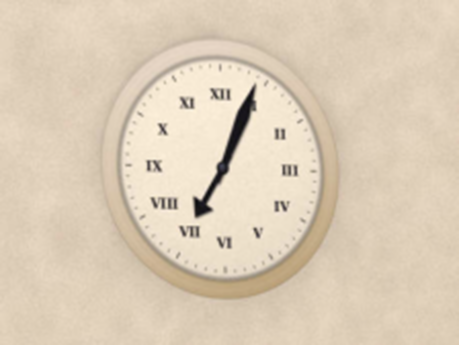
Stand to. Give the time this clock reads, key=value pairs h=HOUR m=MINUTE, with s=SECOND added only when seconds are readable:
h=7 m=4
